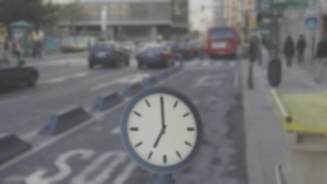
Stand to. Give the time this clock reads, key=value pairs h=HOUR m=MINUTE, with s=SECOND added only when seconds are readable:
h=7 m=0
